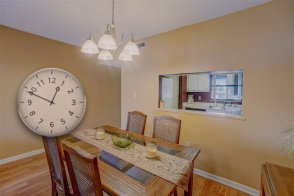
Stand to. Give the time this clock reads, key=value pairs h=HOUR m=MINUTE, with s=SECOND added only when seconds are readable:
h=12 m=49
